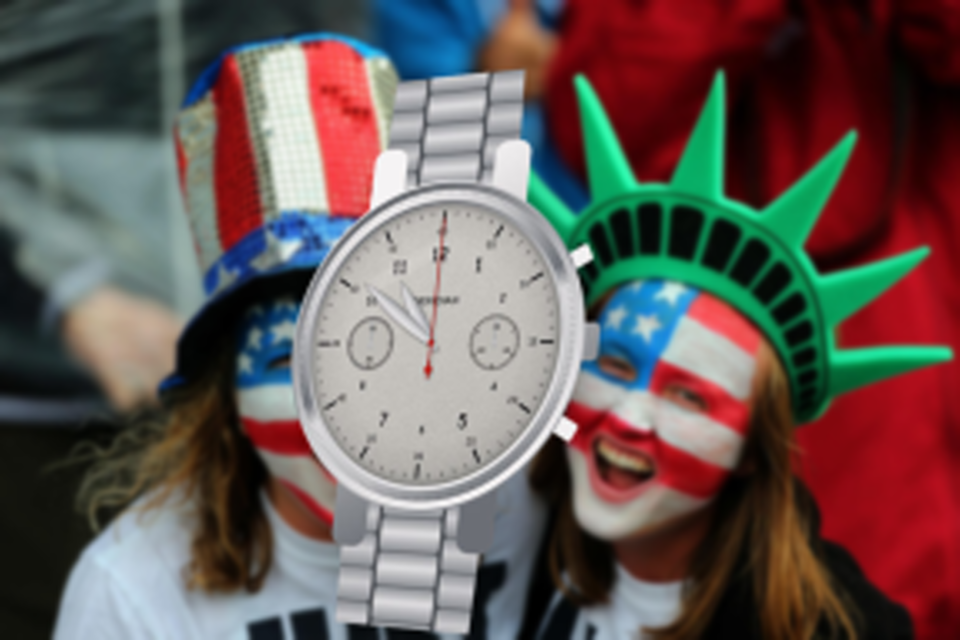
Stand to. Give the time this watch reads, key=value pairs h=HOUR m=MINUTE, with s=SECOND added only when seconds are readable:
h=10 m=51
